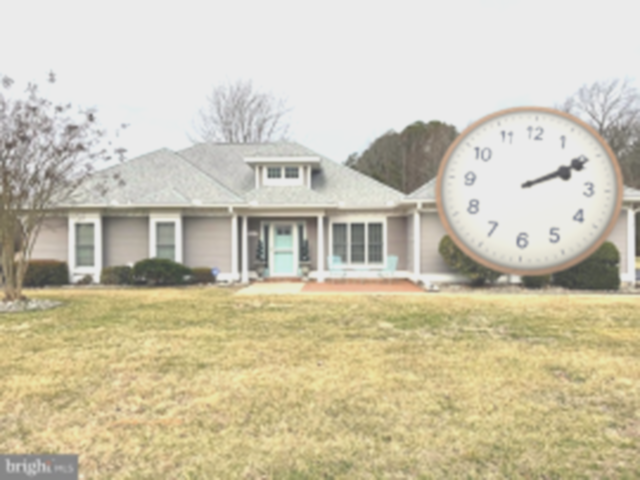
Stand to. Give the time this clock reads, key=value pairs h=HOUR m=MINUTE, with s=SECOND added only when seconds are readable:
h=2 m=10
